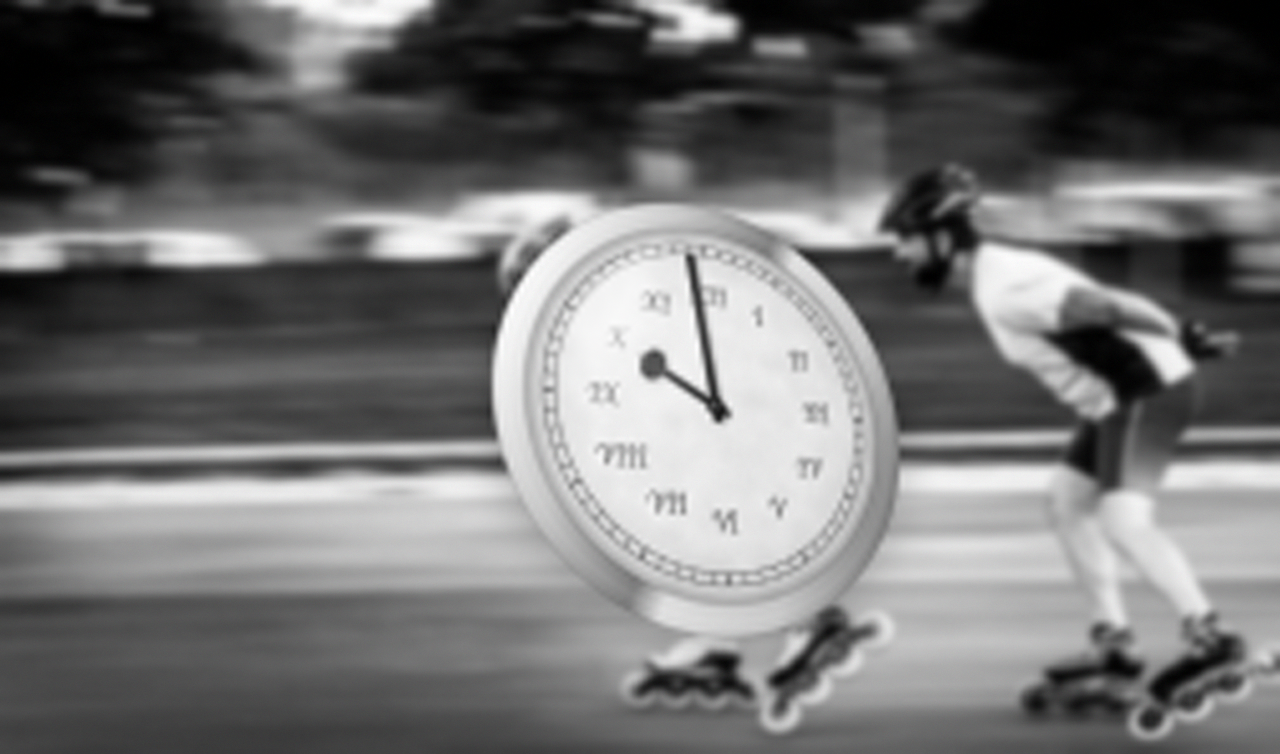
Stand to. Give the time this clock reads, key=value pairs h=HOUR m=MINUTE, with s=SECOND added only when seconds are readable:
h=9 m=59
